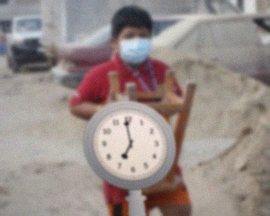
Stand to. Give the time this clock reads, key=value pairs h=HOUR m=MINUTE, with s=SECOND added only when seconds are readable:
h=6 m=59
